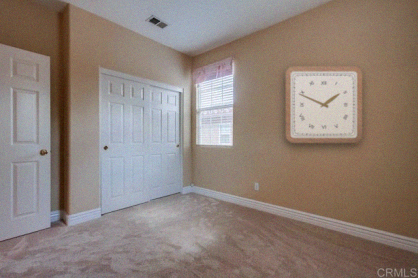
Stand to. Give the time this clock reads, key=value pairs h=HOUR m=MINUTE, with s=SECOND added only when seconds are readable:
h=1 m=49
